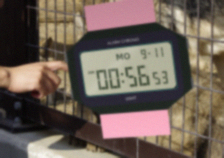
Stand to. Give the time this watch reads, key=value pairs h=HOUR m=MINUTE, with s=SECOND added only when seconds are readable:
h=0 m=56 s=53
